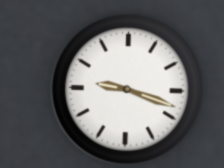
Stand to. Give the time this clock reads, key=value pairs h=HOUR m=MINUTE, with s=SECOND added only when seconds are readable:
h=9 m=18
